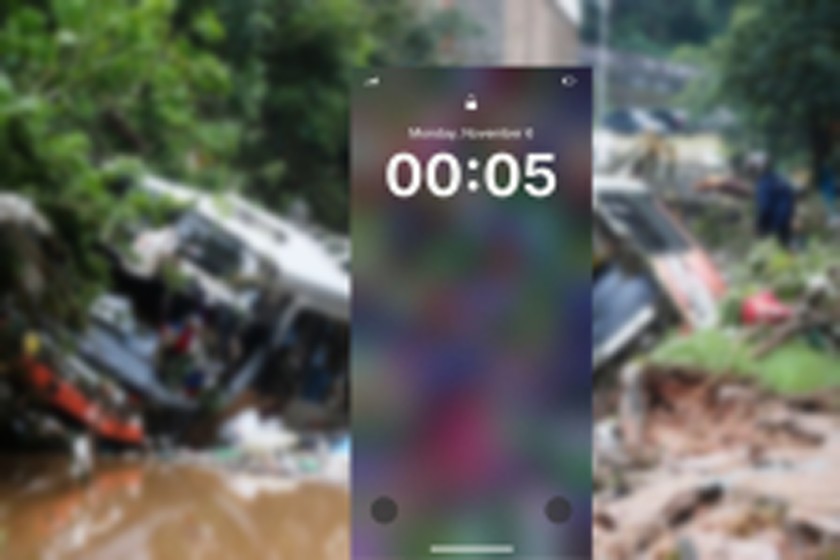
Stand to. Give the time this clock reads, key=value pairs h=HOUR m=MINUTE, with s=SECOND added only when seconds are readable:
h=0 m=5
